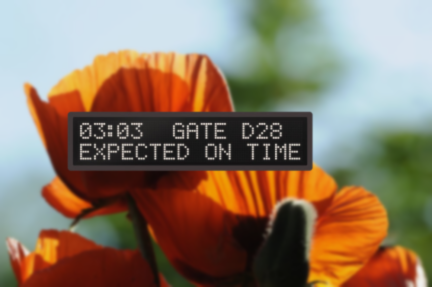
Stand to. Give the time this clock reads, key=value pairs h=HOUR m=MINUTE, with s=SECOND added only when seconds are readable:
h=3 m=3
